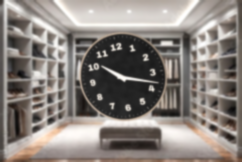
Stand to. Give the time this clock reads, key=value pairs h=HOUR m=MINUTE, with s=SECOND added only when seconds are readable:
h=10 m=18
